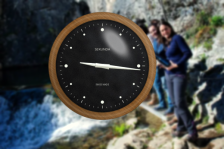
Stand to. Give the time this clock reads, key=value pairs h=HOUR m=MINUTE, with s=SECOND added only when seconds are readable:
h=9 m=16
